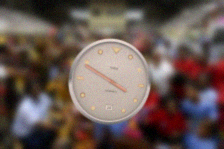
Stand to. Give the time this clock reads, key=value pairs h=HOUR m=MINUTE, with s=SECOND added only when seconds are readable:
h=3 m=49
